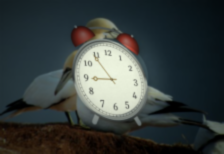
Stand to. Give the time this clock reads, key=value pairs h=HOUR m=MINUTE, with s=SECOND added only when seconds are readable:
h=8 m=54
